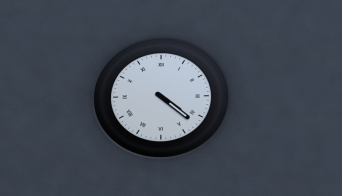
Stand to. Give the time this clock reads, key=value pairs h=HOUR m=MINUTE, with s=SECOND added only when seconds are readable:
h=4 m=22
